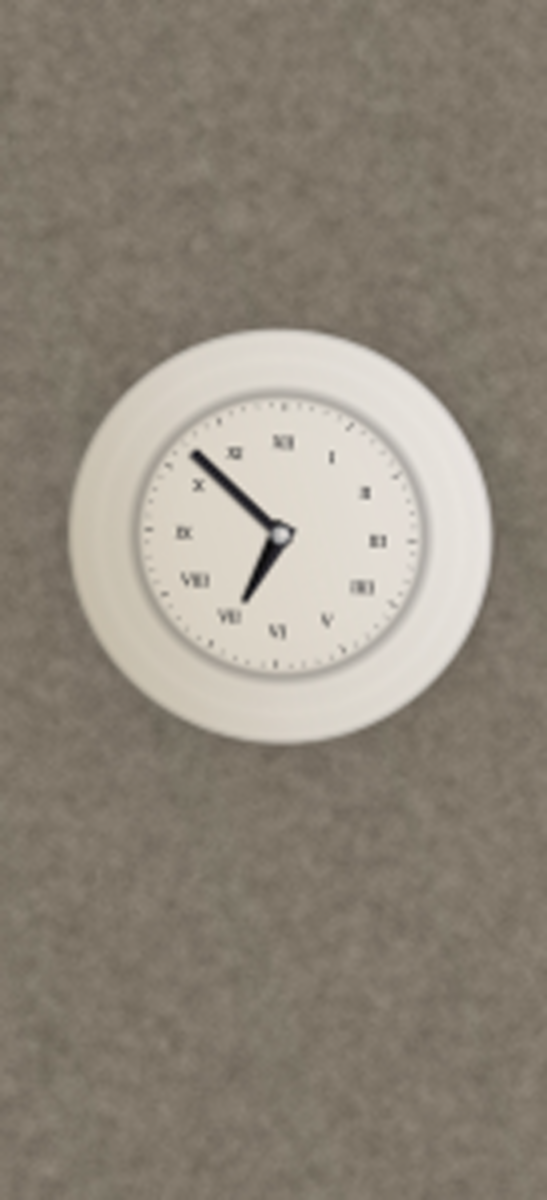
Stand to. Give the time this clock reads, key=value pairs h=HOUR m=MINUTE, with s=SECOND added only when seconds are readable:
h=6 m=52
